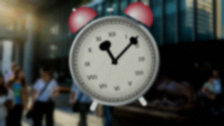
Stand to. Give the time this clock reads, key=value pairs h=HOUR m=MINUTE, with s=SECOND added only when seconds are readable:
h=11 m=8
